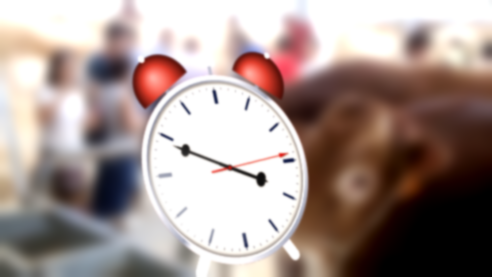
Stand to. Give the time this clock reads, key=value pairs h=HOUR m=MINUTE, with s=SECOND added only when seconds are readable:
h=3 m=49 s=14
